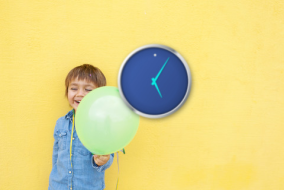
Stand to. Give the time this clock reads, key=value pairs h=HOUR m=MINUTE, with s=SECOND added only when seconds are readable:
h=5 m=5
